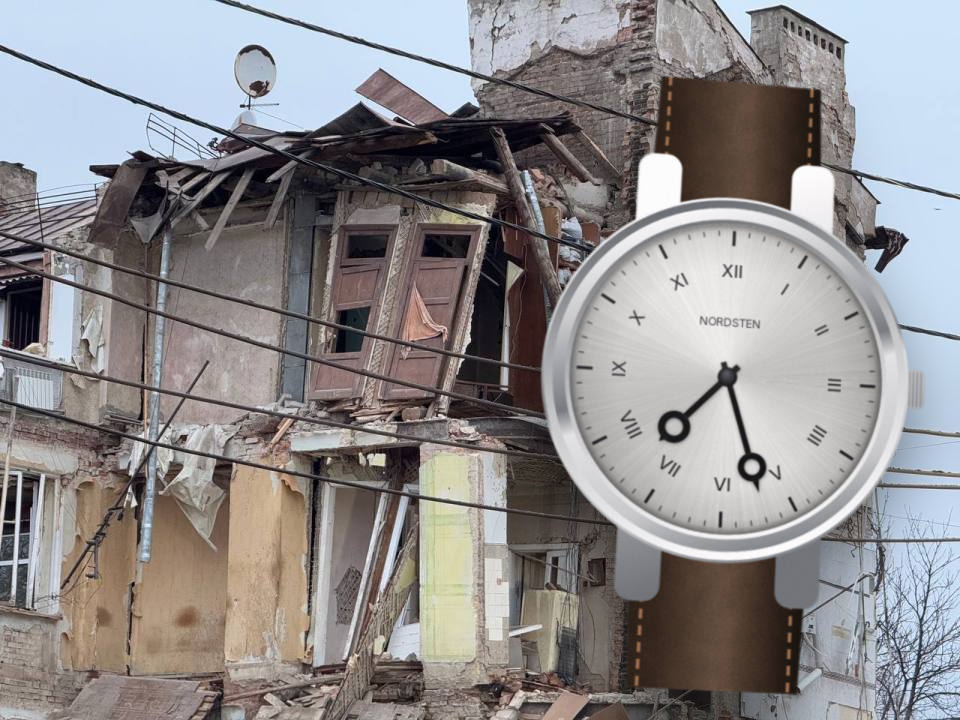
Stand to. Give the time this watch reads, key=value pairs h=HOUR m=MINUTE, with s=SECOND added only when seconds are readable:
h=7 m=27
